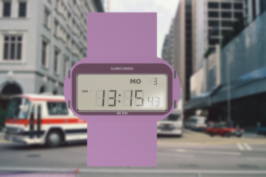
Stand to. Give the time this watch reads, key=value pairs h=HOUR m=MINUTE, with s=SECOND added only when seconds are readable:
h=13 m=15 s=43
